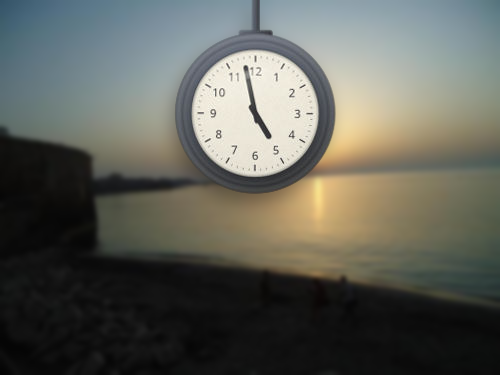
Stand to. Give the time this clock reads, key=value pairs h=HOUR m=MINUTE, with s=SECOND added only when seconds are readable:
h=4 m=58
